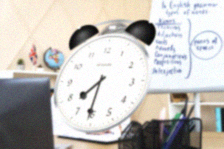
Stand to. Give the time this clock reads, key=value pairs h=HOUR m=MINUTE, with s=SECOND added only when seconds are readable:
h=7 m=31
